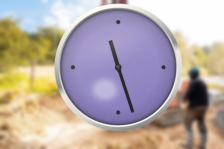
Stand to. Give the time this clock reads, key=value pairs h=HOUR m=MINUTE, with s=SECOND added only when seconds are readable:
h=11 m=27
